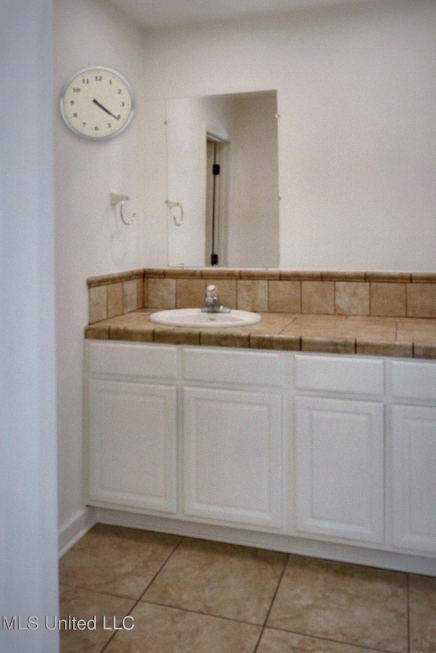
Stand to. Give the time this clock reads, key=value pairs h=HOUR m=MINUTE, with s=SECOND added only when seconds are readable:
h=4 m=21
